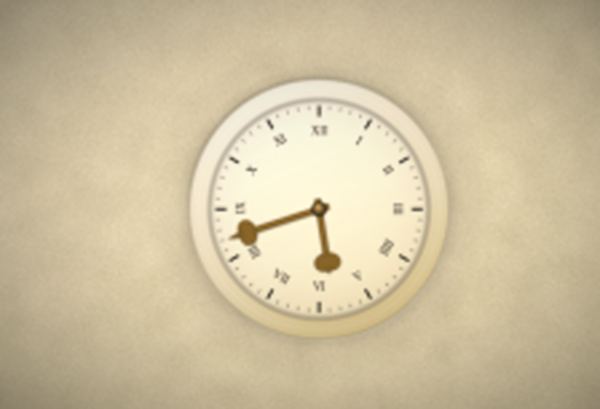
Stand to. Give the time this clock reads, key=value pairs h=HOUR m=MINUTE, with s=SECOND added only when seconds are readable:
h=5 m=42
